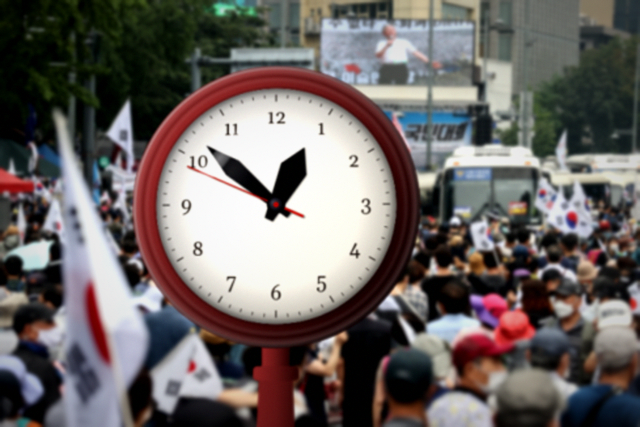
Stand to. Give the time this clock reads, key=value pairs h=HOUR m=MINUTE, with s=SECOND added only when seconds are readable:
h=12 m=51 s=49
